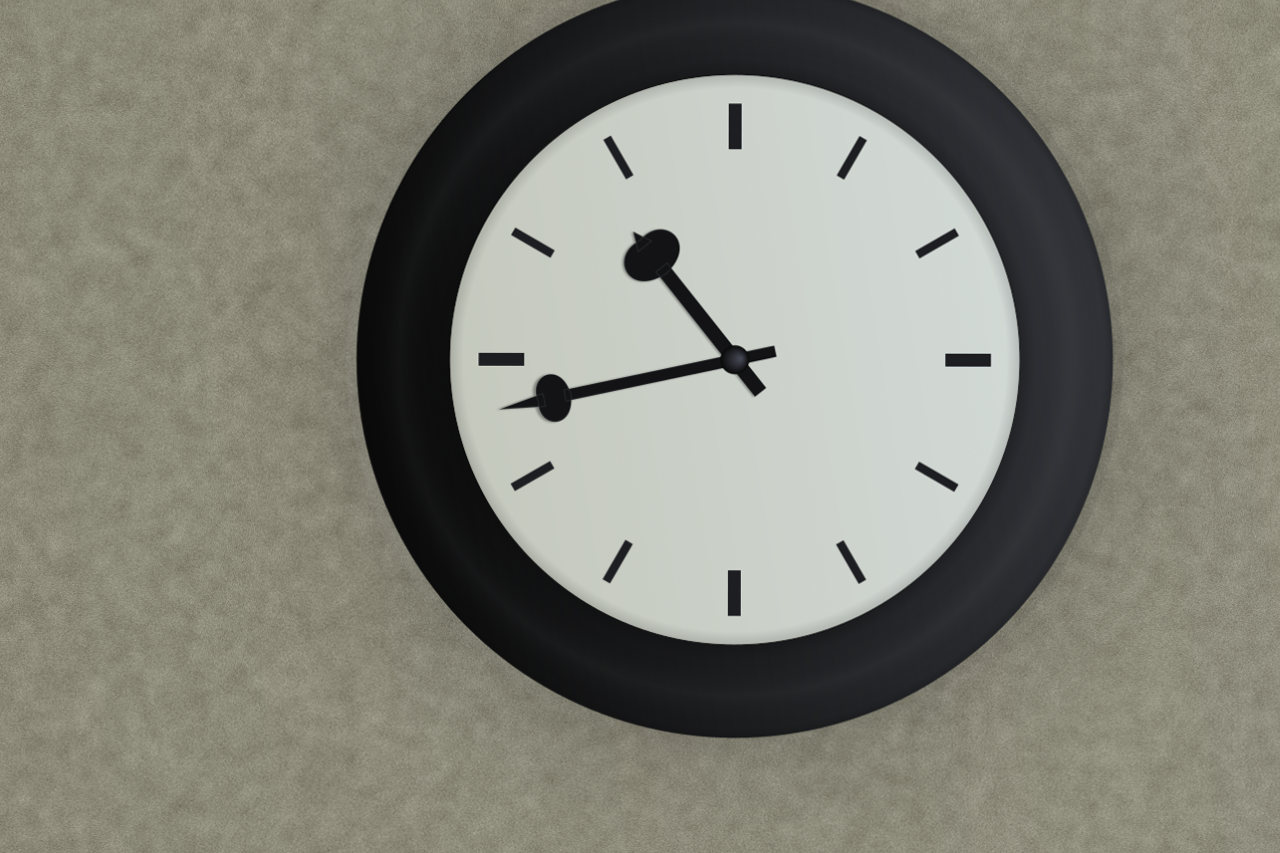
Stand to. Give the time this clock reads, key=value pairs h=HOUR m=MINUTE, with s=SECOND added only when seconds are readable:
h=10 m=43
